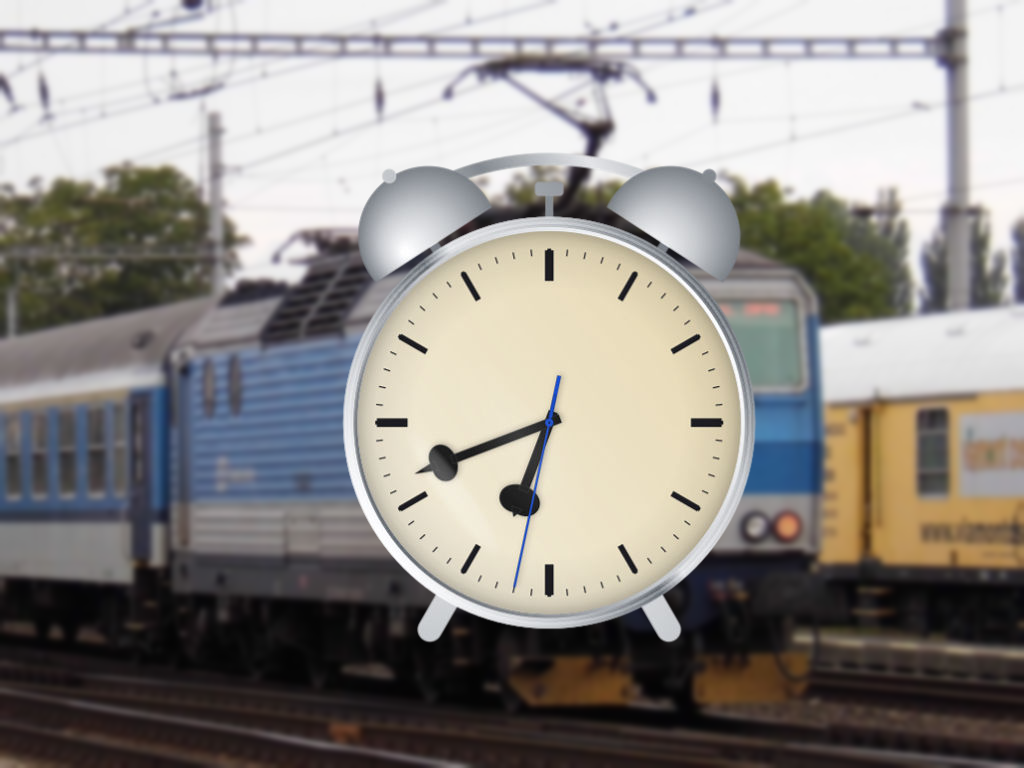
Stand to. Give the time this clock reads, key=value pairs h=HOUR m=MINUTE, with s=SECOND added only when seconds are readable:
h=6 m=41 s=32
